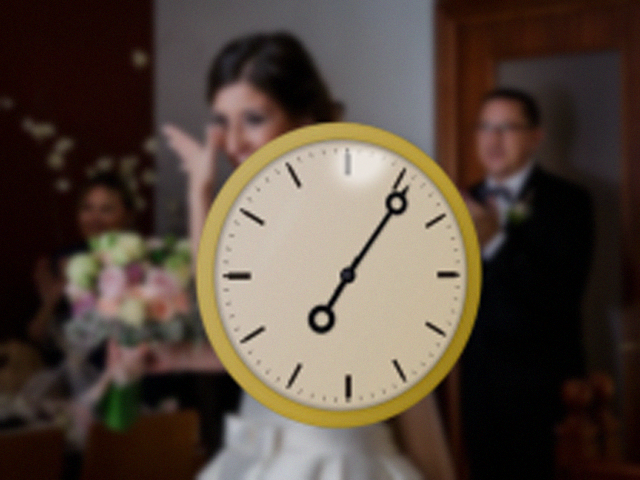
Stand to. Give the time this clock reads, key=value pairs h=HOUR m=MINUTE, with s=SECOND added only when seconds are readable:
h=7 m=6
